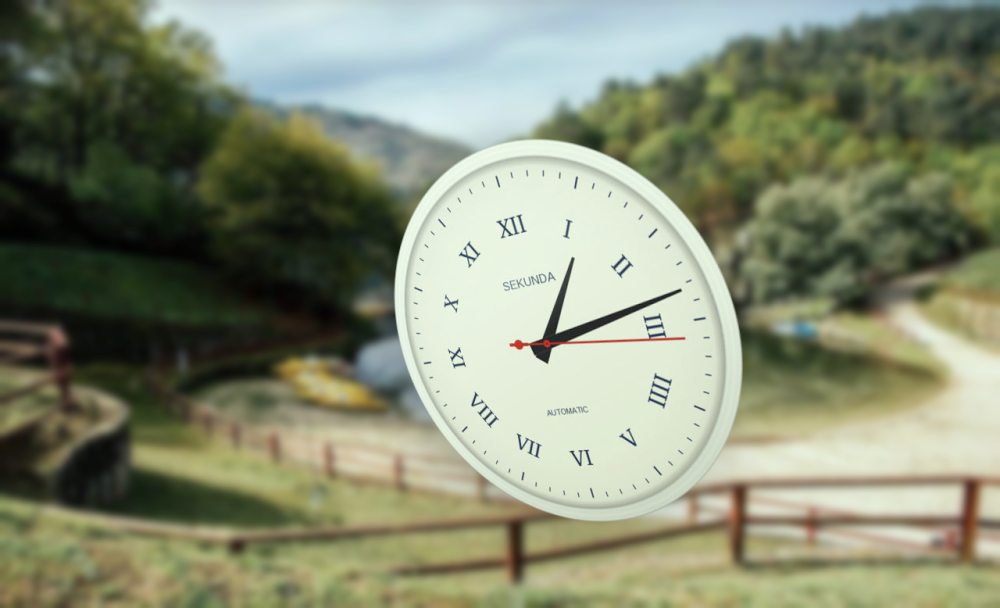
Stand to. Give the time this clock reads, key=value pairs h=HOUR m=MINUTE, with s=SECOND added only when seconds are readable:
h=1 m=13 s=16
